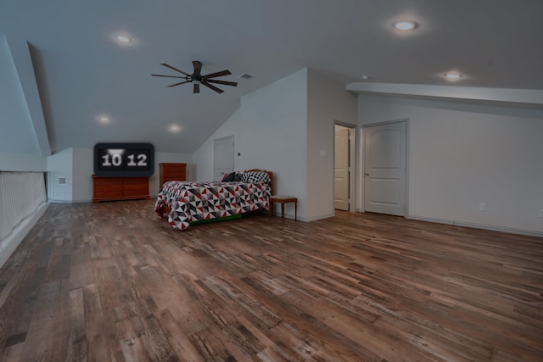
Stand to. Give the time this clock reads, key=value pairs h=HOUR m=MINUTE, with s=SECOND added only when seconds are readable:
h=10 m=12
